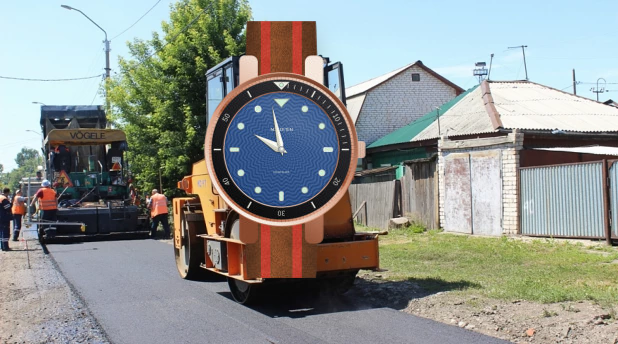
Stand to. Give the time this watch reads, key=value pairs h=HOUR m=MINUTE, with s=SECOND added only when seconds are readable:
h=9 m=58
